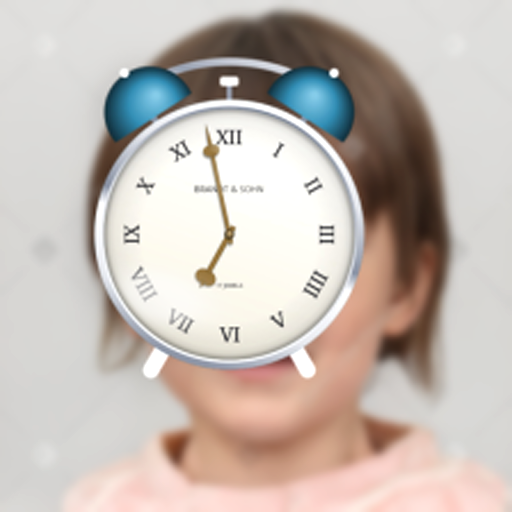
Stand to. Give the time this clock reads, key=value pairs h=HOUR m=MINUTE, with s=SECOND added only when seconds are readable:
h=6 m=58
